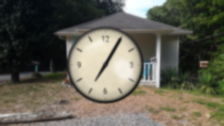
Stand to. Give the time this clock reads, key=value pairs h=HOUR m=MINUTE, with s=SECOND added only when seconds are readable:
h=7 m=5
